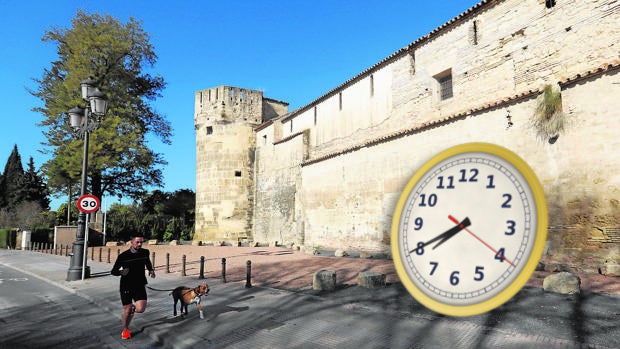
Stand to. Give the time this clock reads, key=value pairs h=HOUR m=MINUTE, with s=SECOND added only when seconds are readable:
h=7 m=40 s=20
